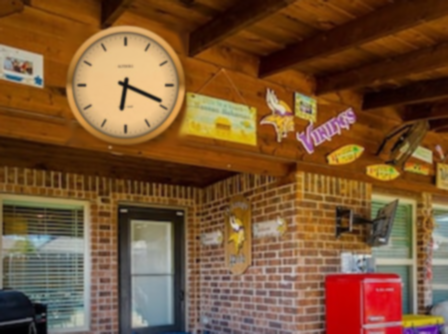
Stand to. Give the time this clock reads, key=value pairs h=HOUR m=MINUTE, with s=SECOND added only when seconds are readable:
h=6 m=19
